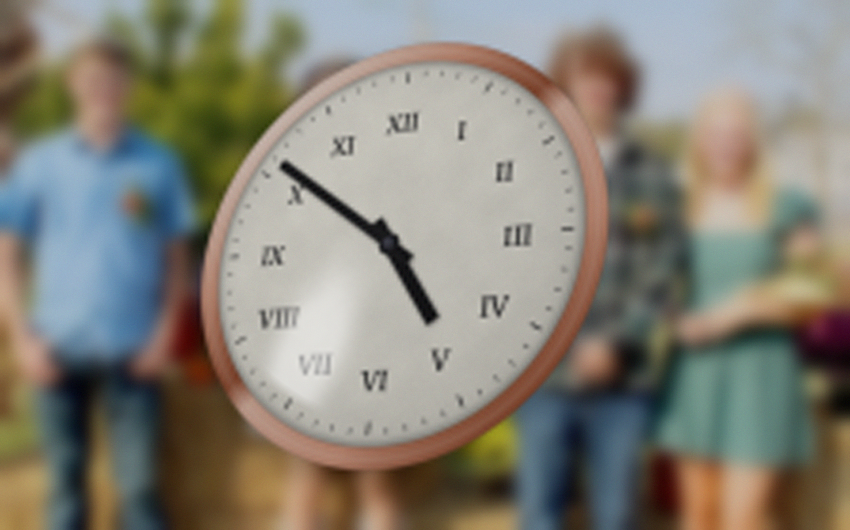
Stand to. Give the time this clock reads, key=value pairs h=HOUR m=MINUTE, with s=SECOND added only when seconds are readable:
h=4 m=51
